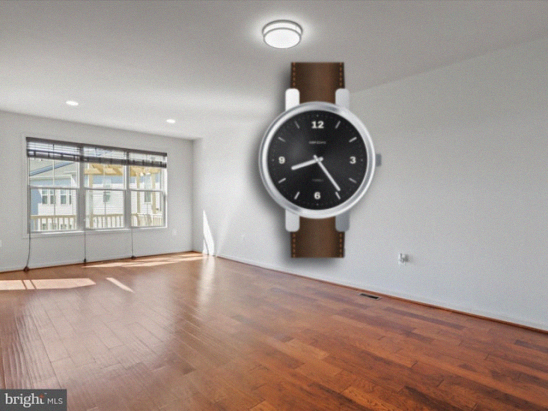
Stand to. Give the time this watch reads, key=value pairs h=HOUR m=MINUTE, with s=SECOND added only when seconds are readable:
h=8 m=24
